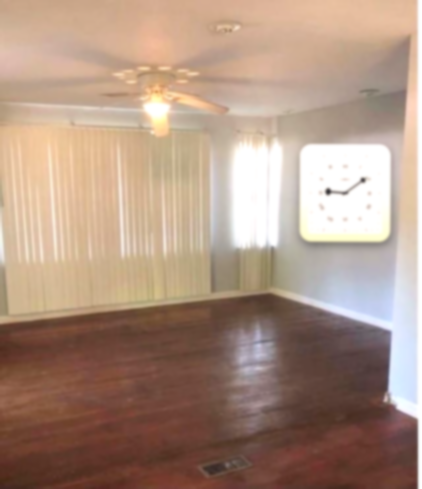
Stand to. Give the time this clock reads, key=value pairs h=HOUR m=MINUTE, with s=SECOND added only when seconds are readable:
h=9 m=9
